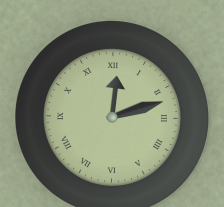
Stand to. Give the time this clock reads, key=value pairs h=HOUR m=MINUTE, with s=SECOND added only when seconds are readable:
h=12 m=12
